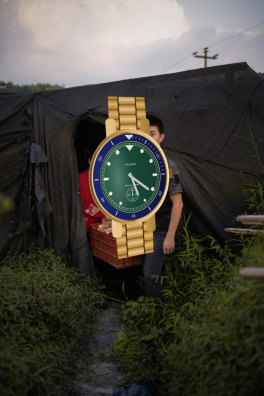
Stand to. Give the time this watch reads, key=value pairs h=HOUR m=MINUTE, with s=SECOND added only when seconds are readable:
h=5 m=21
